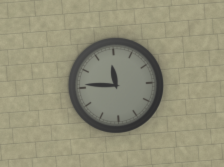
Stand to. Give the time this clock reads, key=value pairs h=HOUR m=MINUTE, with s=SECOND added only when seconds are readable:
h=11 m=46
